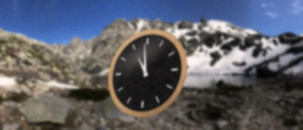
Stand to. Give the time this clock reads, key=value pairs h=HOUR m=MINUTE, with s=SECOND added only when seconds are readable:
h=10 m=59
